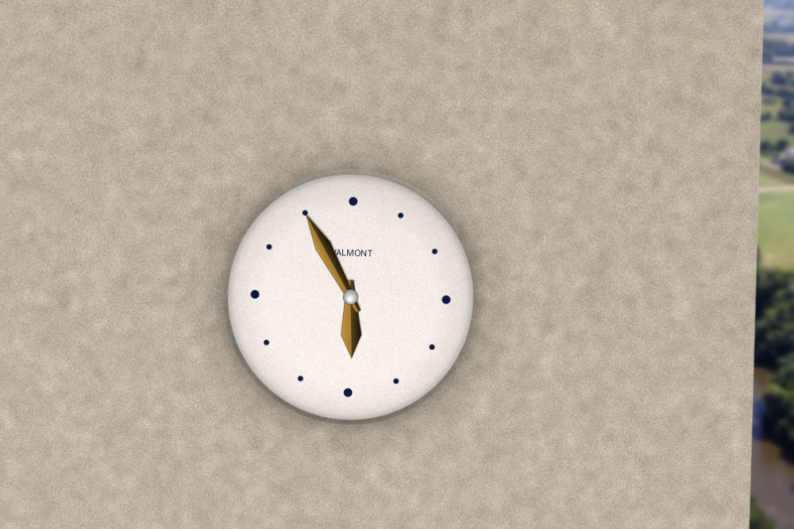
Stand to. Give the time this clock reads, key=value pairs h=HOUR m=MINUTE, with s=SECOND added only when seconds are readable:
h=5 m=55
